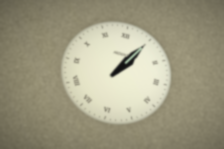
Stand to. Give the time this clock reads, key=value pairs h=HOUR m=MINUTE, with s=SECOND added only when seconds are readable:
h=1 m=5
